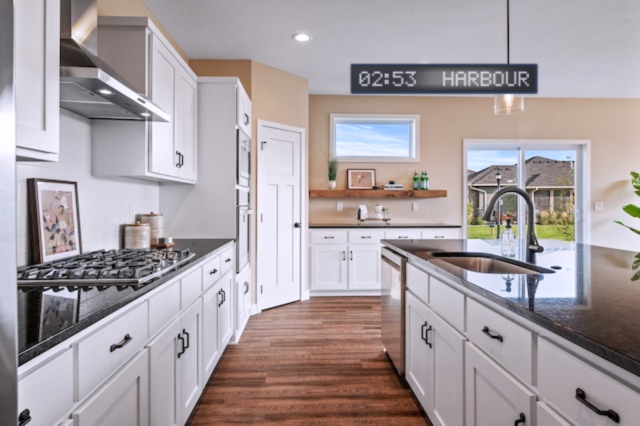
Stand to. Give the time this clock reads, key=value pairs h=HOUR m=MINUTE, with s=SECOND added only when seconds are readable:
h=2 m=53
